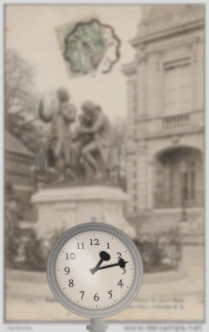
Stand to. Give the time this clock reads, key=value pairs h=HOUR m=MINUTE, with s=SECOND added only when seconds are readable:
h=1 m=13
